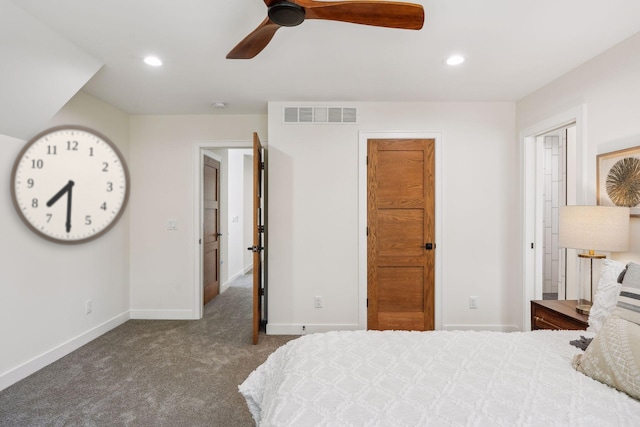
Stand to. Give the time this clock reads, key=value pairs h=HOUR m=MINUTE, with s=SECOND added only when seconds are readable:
h=7 m=30
